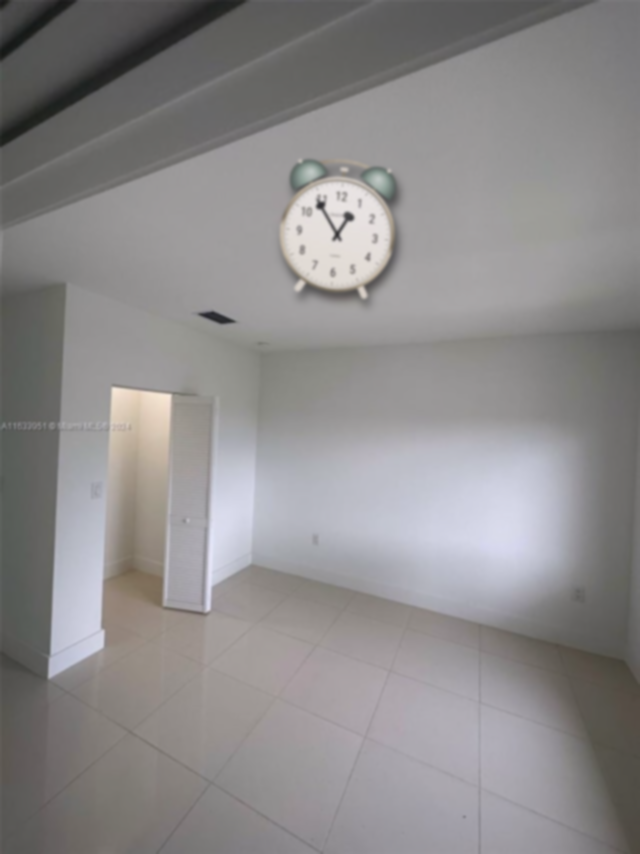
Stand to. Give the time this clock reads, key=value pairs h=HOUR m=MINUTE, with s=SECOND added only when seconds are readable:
h=12 m=54
